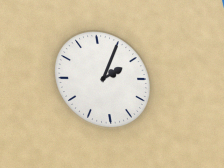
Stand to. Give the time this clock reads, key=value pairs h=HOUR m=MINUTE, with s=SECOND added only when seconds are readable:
h=2 m=5
